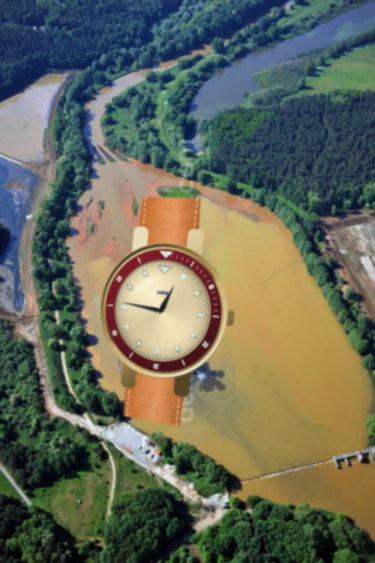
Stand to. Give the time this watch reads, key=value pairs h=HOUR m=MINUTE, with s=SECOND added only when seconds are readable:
h=12 m=46
